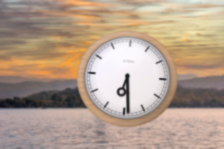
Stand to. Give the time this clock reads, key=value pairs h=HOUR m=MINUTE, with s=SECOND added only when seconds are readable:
h=6 m=29
